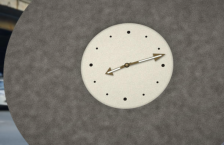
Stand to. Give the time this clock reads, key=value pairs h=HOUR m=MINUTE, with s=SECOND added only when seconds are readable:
h=8 m=12
